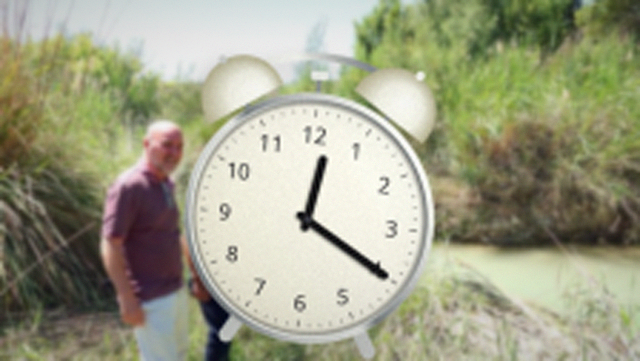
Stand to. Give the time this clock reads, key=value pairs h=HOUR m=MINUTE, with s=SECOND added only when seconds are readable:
h=12 m=20
